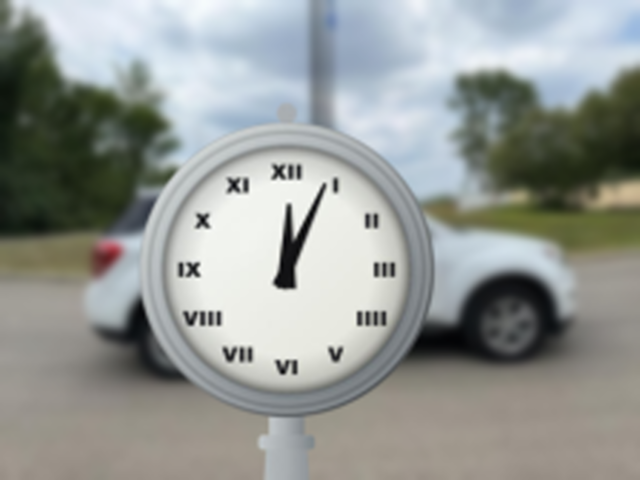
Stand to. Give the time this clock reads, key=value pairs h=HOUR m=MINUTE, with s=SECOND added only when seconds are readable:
h=12 m=4
